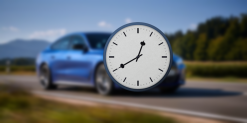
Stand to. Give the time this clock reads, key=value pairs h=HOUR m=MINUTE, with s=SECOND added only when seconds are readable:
h=12 m=40
